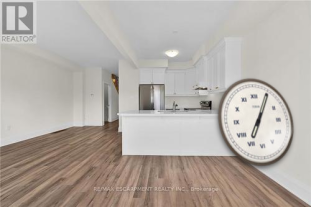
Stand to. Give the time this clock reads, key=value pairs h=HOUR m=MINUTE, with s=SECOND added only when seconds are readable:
h=7 m=5
